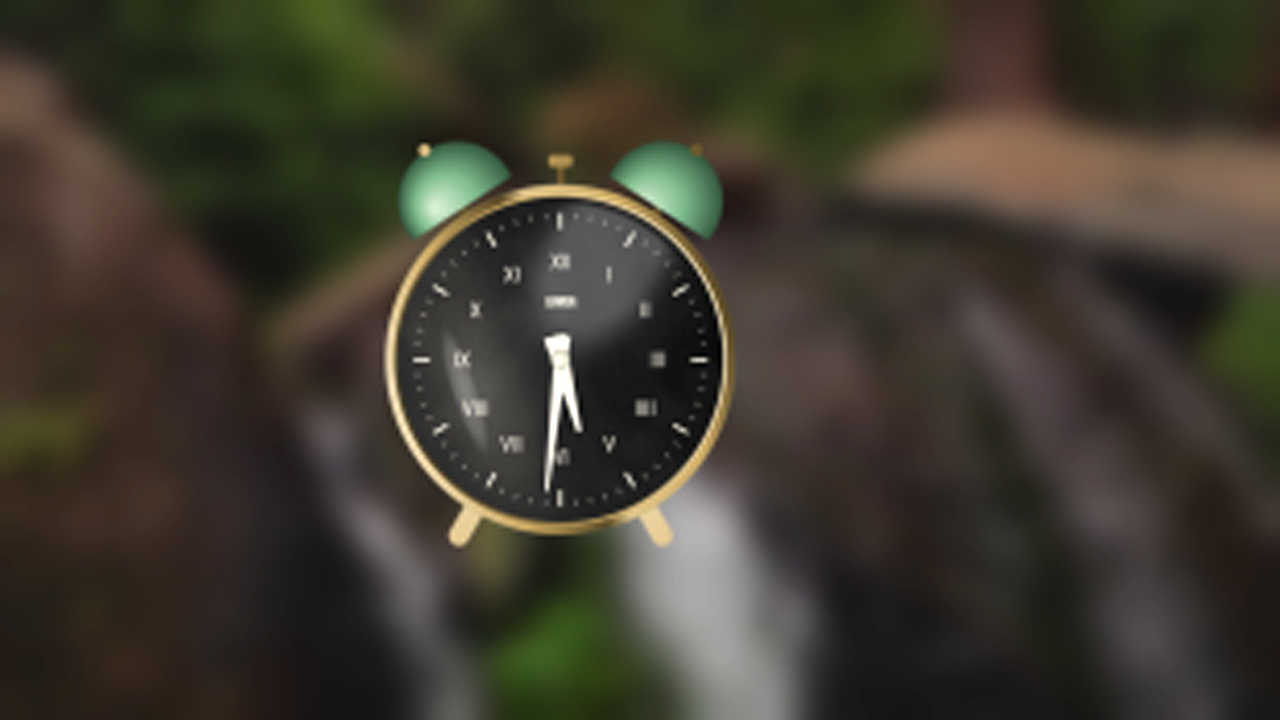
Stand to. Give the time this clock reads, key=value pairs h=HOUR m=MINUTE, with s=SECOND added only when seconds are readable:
h=5 m=31
